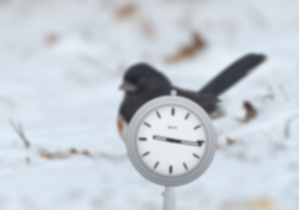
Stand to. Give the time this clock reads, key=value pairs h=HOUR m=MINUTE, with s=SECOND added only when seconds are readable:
h=9 m=16
